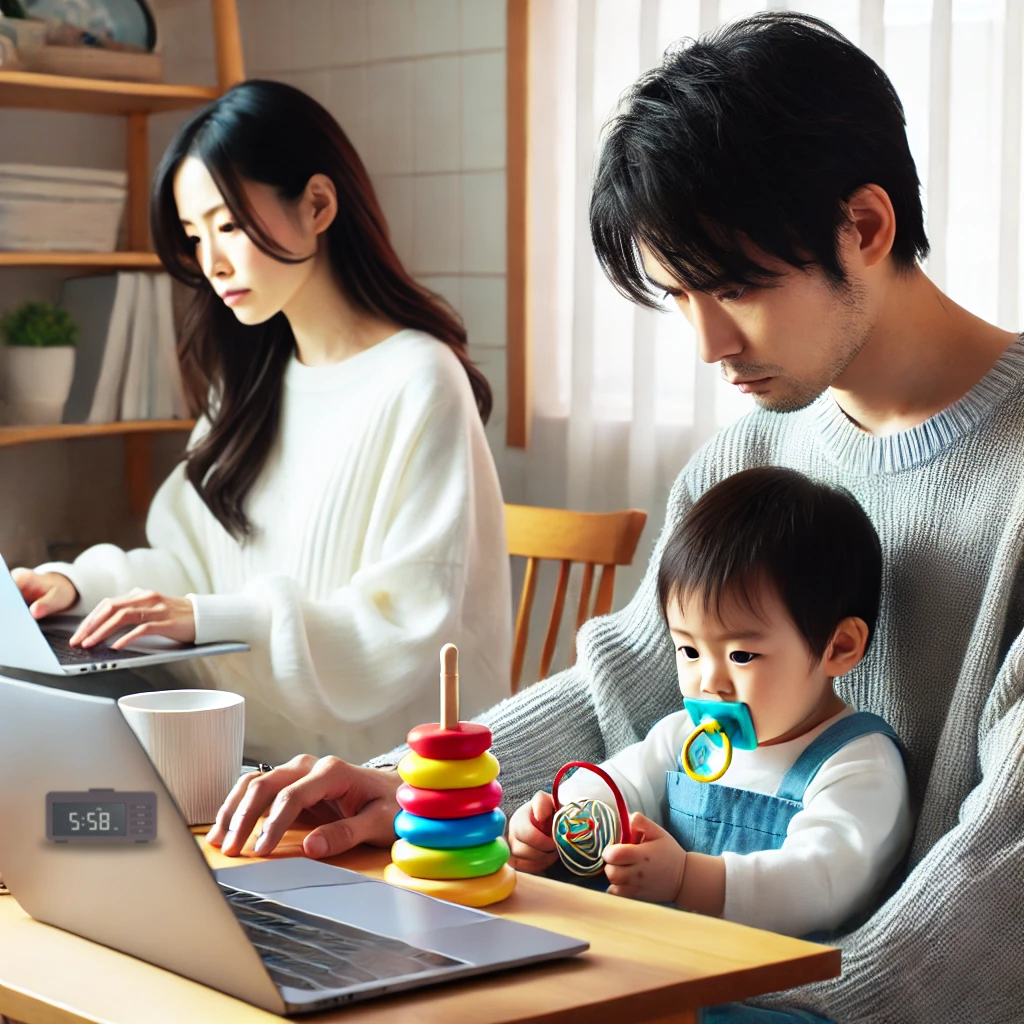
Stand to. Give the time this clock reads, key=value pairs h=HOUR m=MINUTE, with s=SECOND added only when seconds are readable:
h=5 m=58
